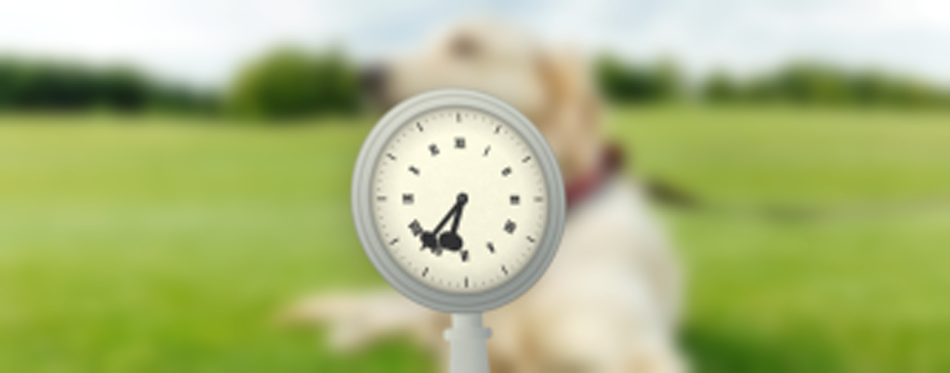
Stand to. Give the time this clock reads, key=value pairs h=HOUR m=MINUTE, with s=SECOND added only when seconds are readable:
h=6 m=37
